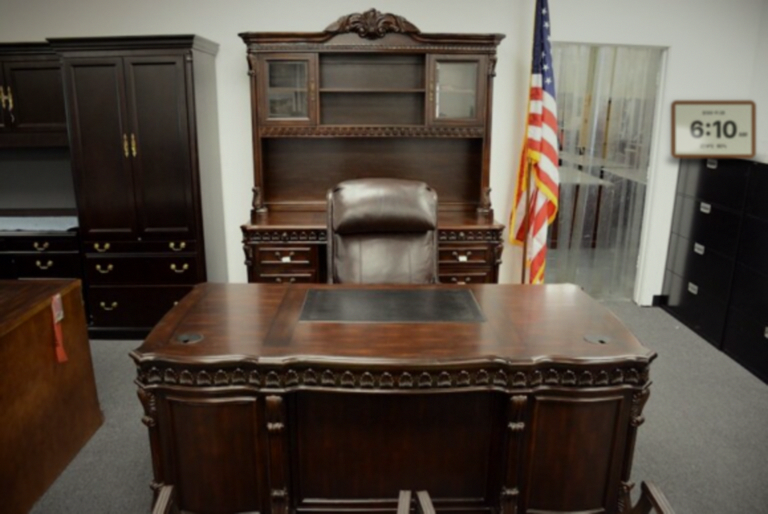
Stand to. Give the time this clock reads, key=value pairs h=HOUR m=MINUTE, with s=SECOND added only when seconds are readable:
h=6 m=10
